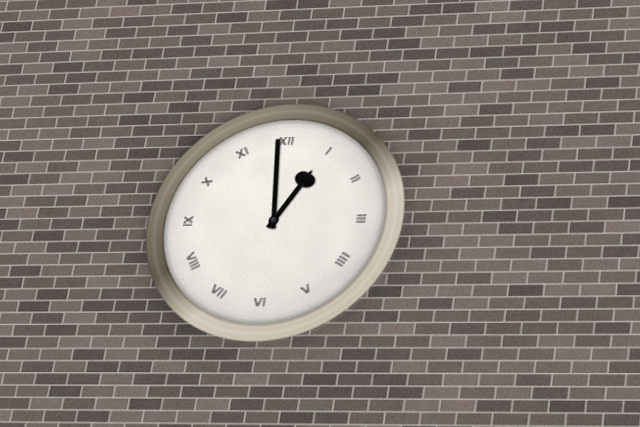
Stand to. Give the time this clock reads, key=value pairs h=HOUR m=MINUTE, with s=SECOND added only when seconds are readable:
h=12 m=59
